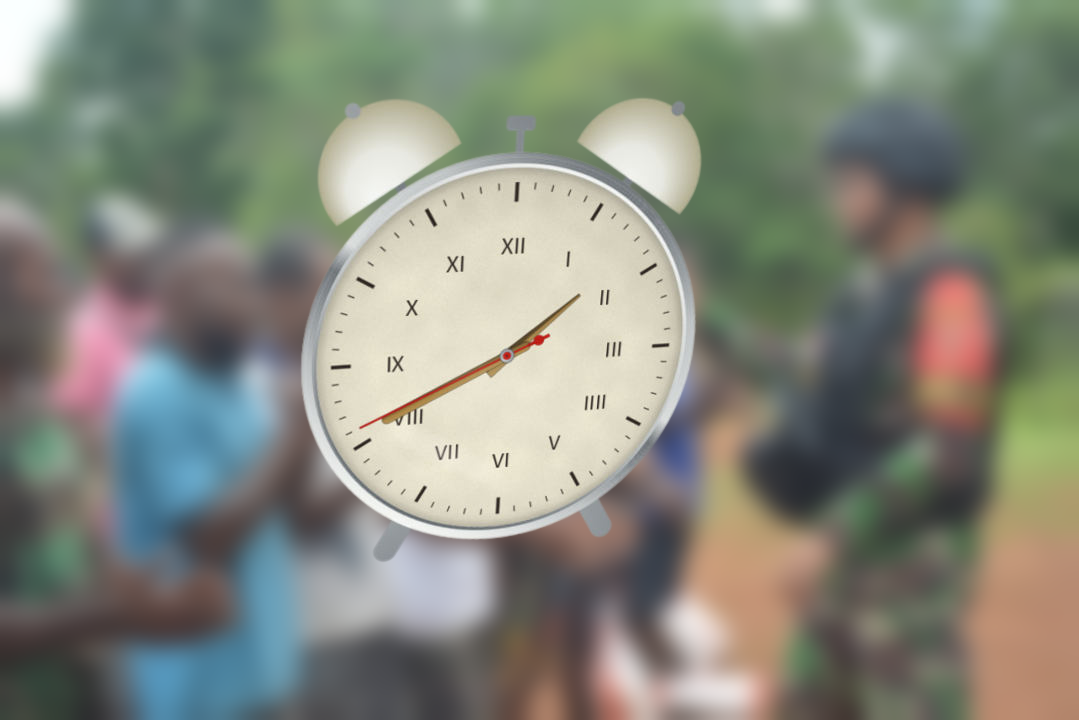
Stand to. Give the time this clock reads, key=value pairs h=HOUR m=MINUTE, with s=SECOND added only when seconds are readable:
h=1 m=40 s=41
